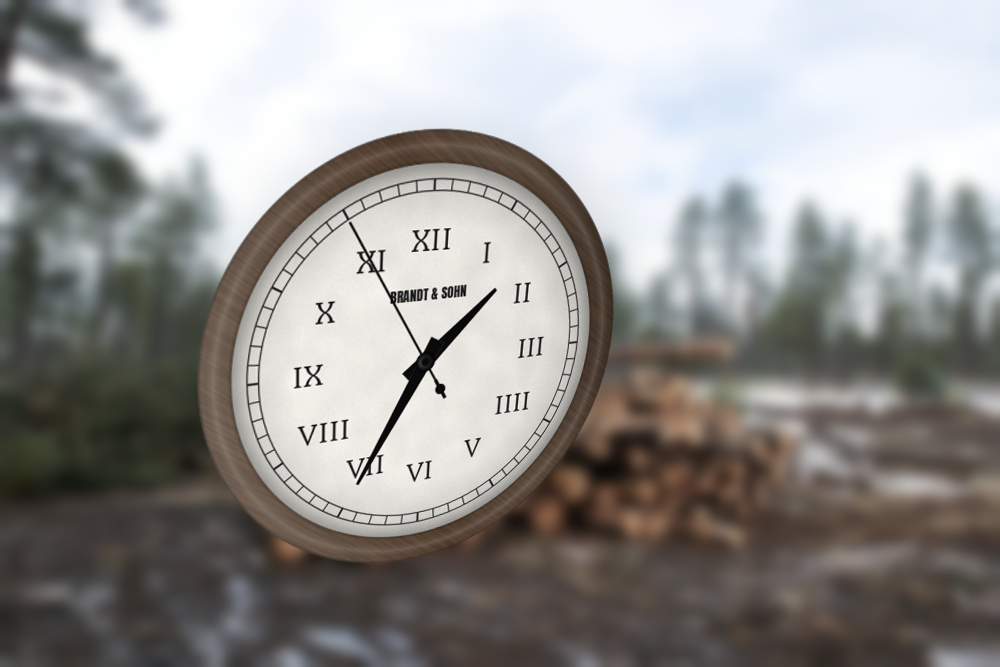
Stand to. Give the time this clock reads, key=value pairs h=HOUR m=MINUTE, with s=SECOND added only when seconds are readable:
h=1 m=34 s=55
